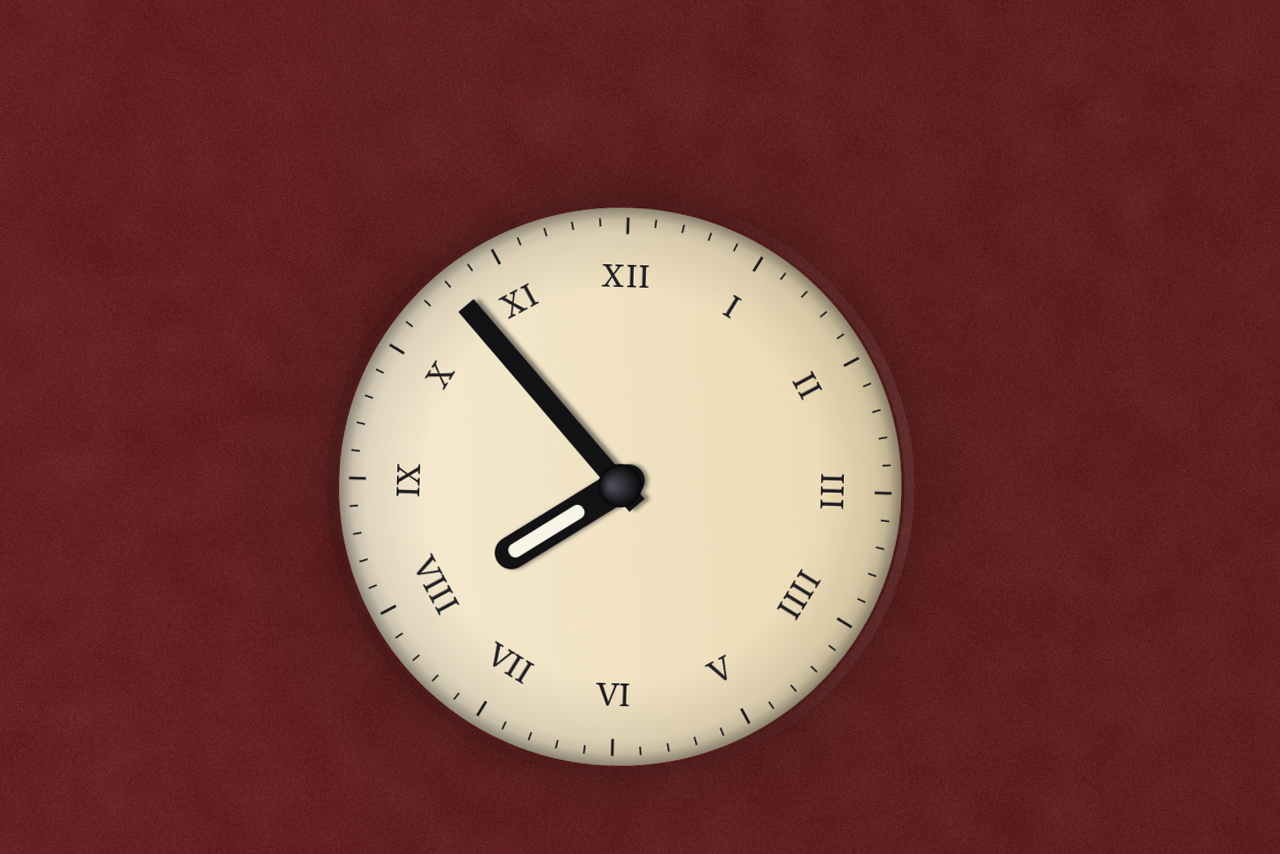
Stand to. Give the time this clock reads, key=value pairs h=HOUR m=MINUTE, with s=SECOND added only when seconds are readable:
h=7 m=53
